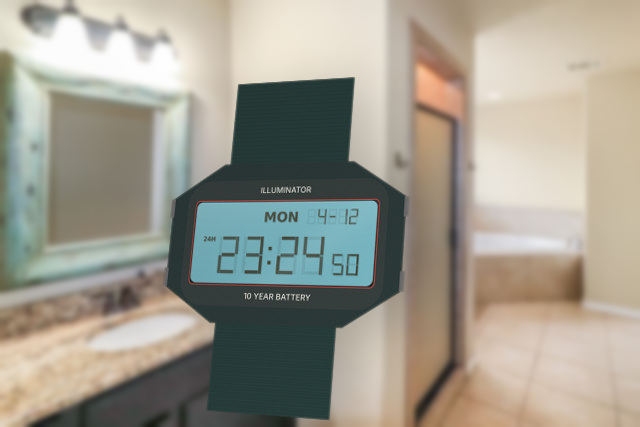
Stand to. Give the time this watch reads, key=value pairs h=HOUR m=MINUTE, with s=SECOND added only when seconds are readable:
h=23 m=24 s=50
